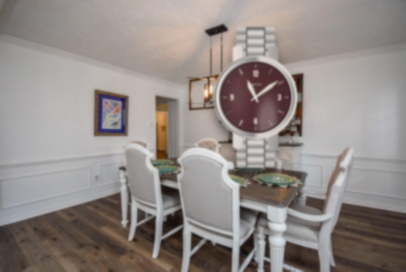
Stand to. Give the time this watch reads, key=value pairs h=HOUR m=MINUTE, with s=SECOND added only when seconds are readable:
h=11 m=9
